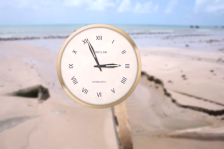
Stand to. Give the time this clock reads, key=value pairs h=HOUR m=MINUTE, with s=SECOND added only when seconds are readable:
h=2 m=56
